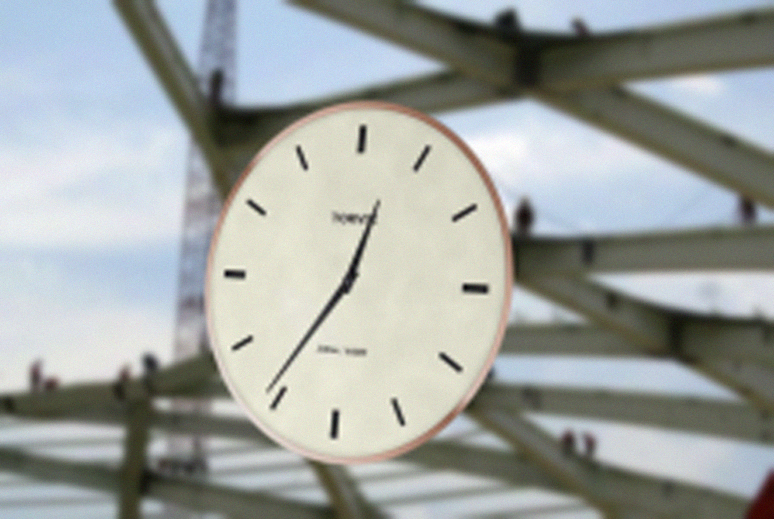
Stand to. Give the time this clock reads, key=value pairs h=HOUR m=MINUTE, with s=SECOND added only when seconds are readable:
h=12 m=36
